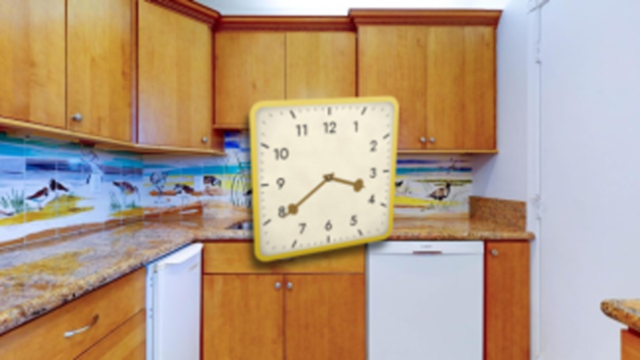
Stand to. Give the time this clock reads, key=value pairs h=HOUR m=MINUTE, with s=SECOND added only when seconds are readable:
h=3 m=39
